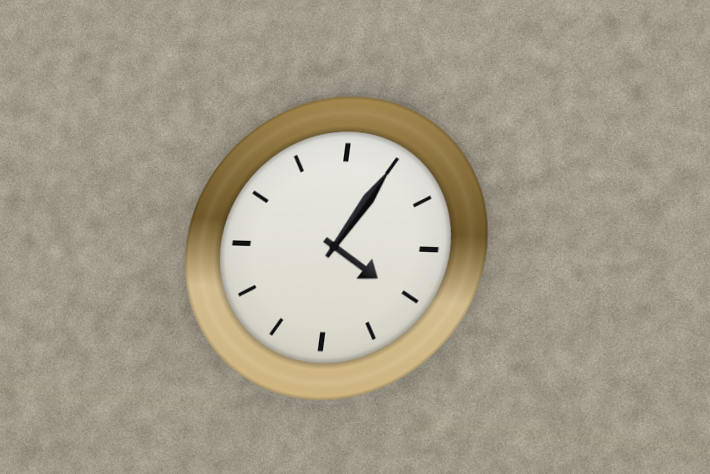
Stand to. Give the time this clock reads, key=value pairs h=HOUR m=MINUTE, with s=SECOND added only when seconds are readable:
h=4 m=5
